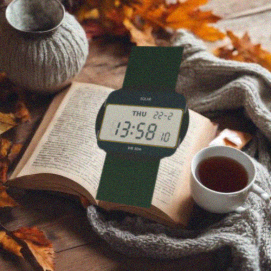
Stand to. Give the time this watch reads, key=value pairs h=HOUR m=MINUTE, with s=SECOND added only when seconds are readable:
h=13 m=58 s=10
